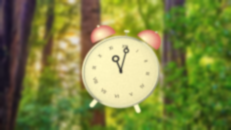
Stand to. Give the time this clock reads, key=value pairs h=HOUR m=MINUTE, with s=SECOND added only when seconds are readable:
h=11 m=1
